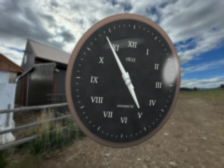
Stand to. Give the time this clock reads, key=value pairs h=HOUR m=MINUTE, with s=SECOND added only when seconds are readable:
h=4 m=54
